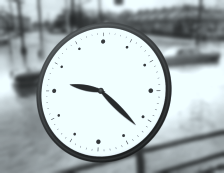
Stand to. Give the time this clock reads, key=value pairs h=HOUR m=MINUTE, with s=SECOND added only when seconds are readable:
h=9 m=22
